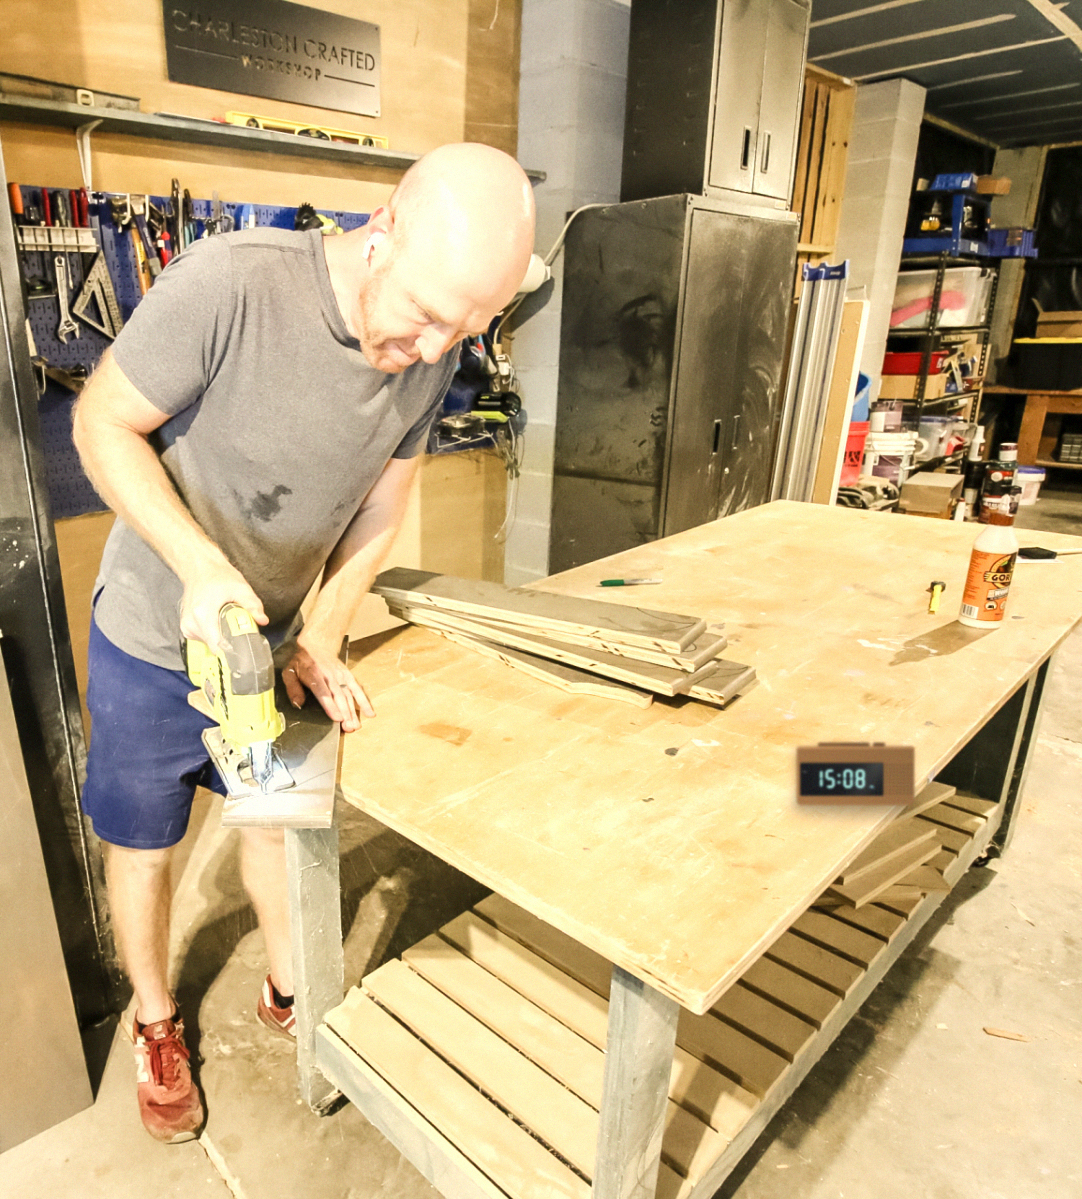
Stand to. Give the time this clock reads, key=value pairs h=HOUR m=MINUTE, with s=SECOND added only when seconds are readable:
h=15 m=8
